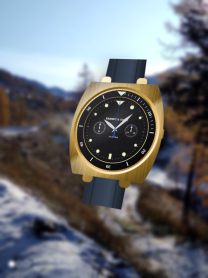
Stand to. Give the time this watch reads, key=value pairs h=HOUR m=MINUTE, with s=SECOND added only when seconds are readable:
h=10 m=7
